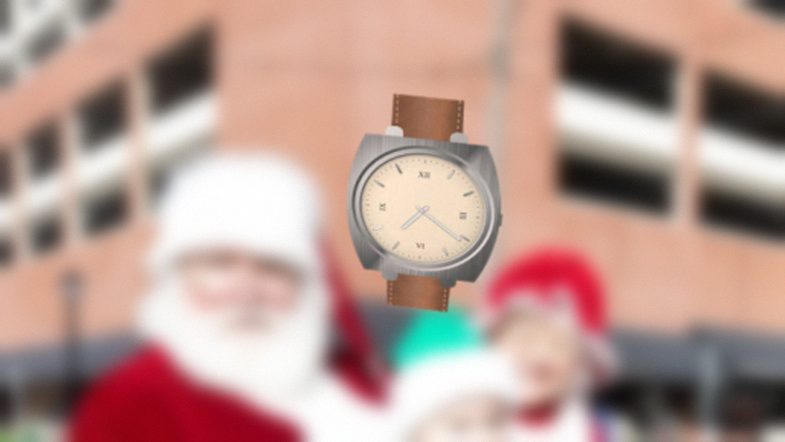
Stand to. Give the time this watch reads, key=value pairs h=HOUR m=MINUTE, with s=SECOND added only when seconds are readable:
h=7 m=21
